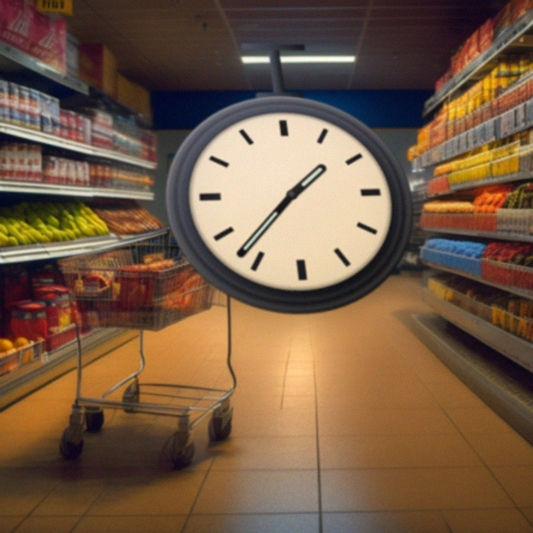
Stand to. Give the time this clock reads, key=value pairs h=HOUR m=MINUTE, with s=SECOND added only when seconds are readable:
h=1 m=37
